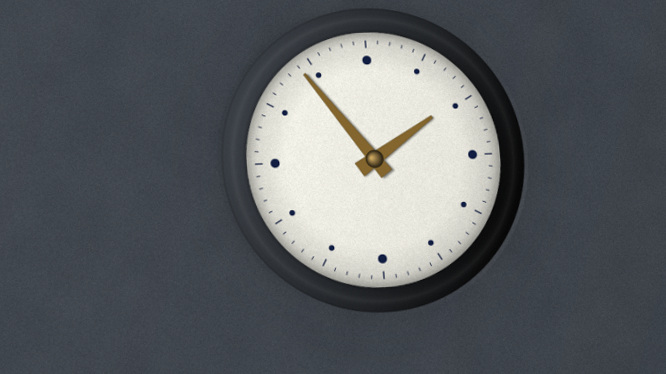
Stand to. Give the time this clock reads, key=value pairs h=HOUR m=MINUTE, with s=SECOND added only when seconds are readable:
h=1 m=54
